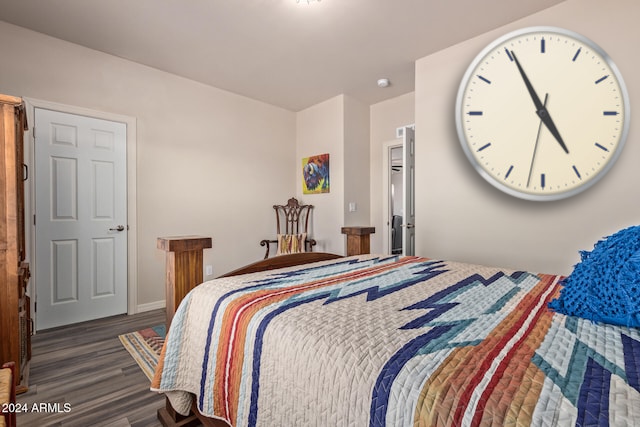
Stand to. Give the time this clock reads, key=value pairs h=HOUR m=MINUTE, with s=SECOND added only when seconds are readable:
h=4 m=55 s=32
